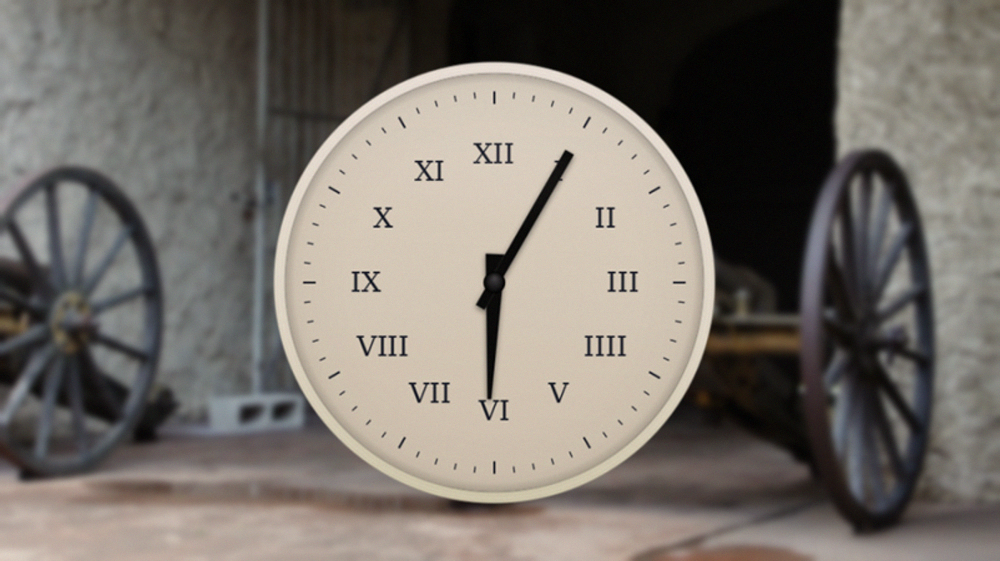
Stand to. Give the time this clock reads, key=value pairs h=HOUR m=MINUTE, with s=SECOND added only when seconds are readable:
h=6 m=5
